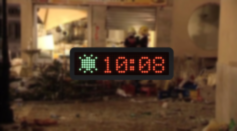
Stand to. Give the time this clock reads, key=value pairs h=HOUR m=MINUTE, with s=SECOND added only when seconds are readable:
h=10 m=8
